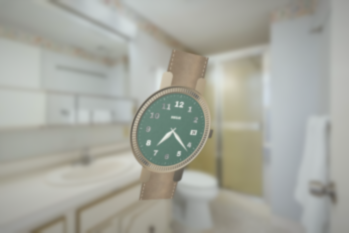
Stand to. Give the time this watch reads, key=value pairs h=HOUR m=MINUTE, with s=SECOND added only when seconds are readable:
h=7 m=22
